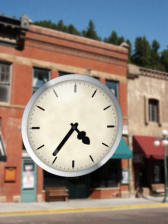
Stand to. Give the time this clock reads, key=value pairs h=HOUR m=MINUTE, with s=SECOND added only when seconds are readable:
h=4 m=36
